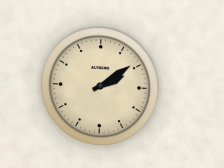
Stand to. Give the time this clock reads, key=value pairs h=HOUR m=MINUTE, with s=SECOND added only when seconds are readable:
h=2 m=9
